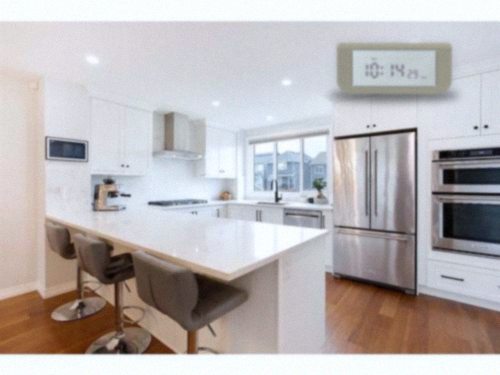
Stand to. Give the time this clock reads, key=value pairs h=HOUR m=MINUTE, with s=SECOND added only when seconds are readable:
h=10 m=14
